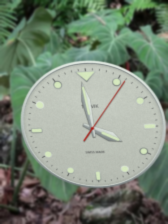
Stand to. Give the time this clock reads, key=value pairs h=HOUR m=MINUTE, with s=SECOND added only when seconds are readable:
h=3 m=59 s=6
